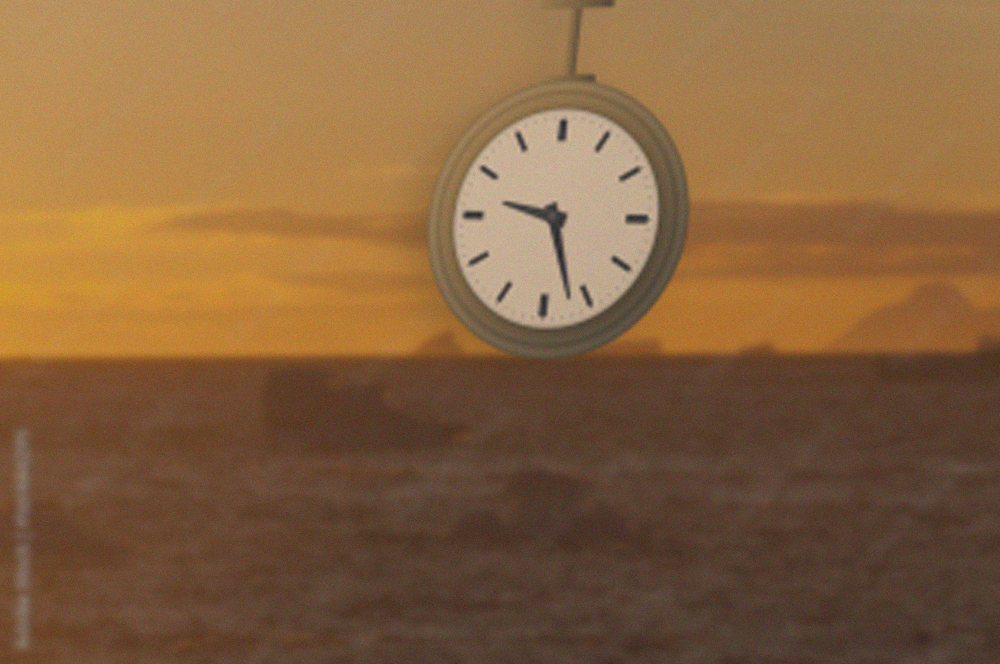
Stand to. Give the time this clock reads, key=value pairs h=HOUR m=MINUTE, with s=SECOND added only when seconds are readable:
h=9 m=27
